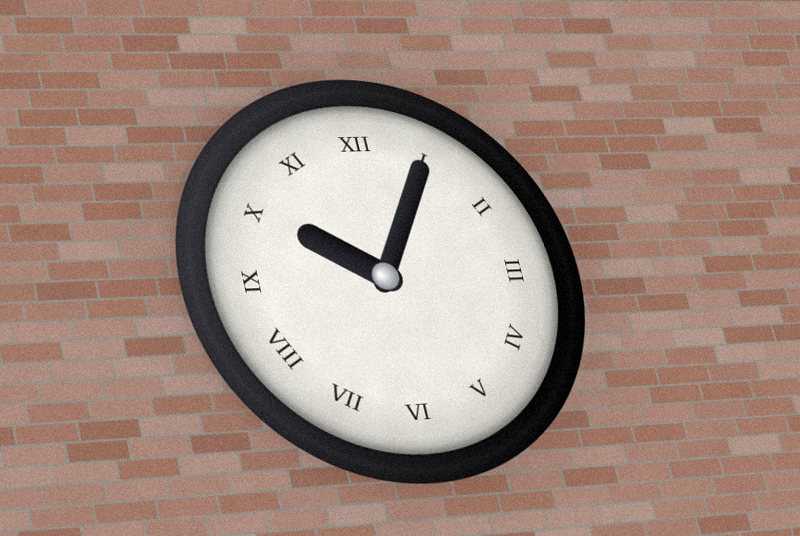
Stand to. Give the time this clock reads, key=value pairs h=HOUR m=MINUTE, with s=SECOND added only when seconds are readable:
h=10 m=5
